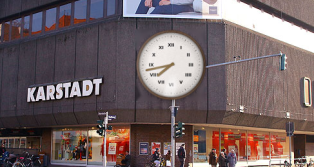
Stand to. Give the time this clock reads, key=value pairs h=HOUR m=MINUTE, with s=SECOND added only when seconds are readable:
h=7 m=43
